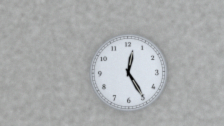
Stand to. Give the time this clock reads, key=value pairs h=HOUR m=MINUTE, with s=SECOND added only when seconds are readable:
h=12 m=25
